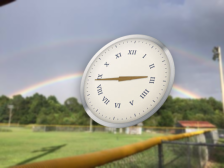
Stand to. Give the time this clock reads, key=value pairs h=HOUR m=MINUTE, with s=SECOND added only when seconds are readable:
h=2 m=44
